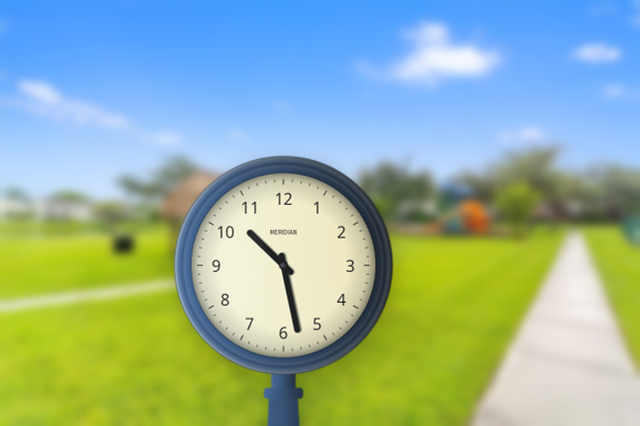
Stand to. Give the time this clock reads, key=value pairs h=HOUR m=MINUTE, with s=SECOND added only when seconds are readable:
h=10 m=28
